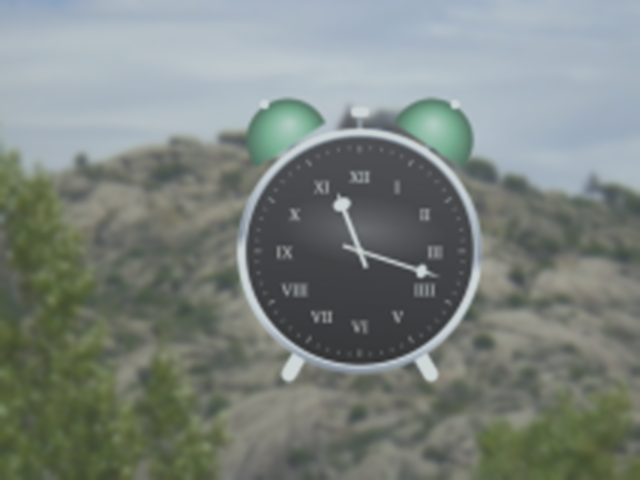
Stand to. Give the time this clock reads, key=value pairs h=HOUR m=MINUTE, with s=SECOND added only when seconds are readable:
h=11 m=18
